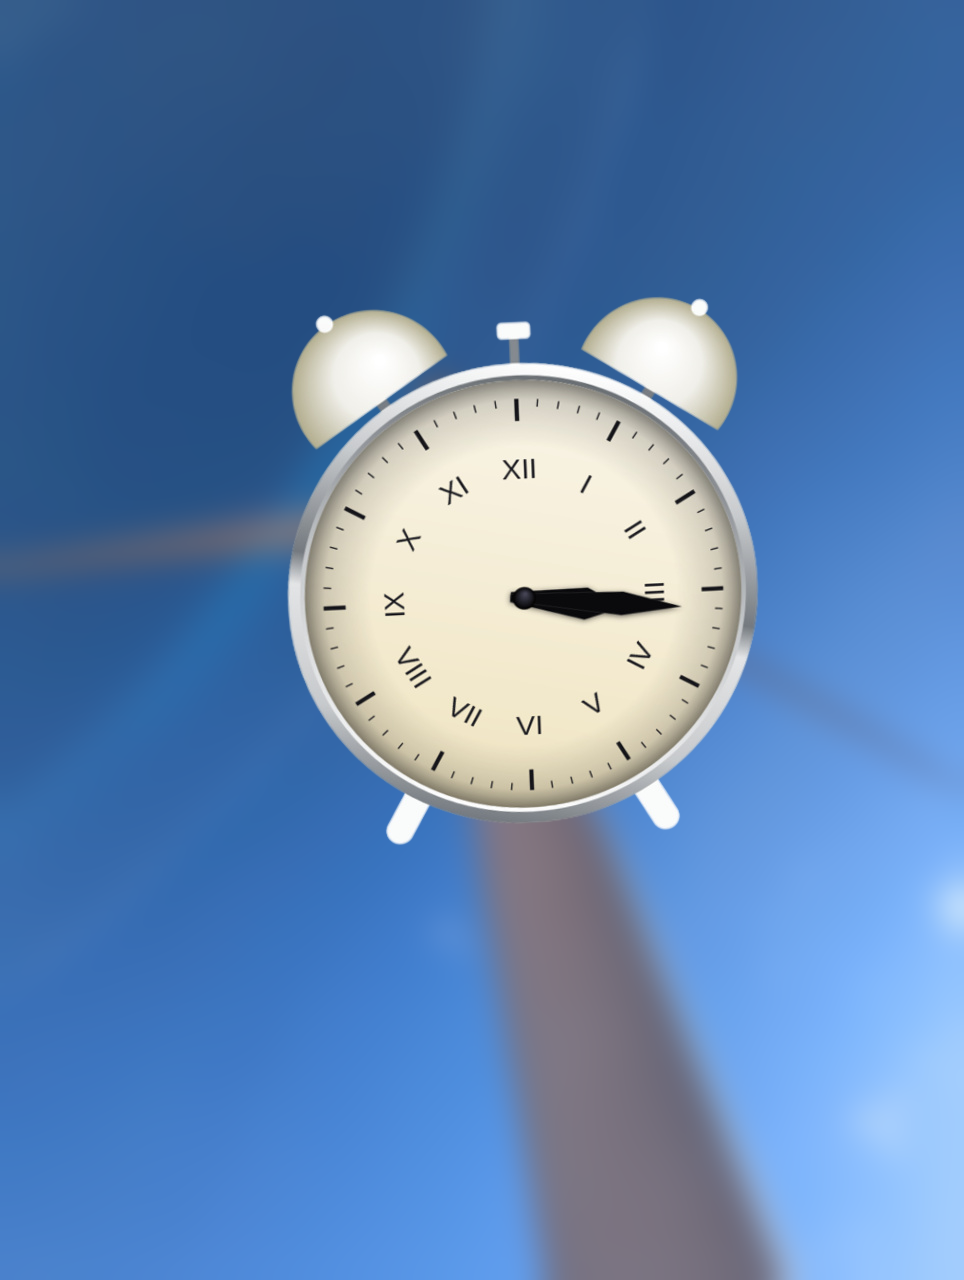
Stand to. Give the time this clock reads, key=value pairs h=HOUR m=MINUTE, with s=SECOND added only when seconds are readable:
h=3 m=16
